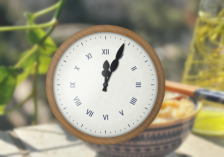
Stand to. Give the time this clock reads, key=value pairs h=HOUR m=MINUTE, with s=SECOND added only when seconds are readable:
h=12 m=4
